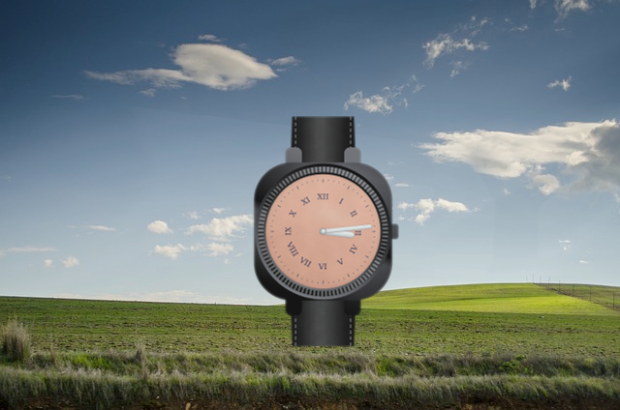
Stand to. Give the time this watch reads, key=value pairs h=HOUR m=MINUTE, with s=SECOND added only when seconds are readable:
h=3 m=14
